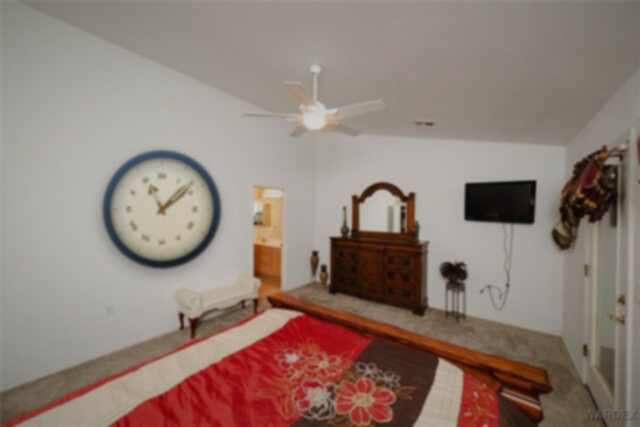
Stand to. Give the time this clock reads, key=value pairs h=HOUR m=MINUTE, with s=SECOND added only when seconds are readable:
h=11 m=8
